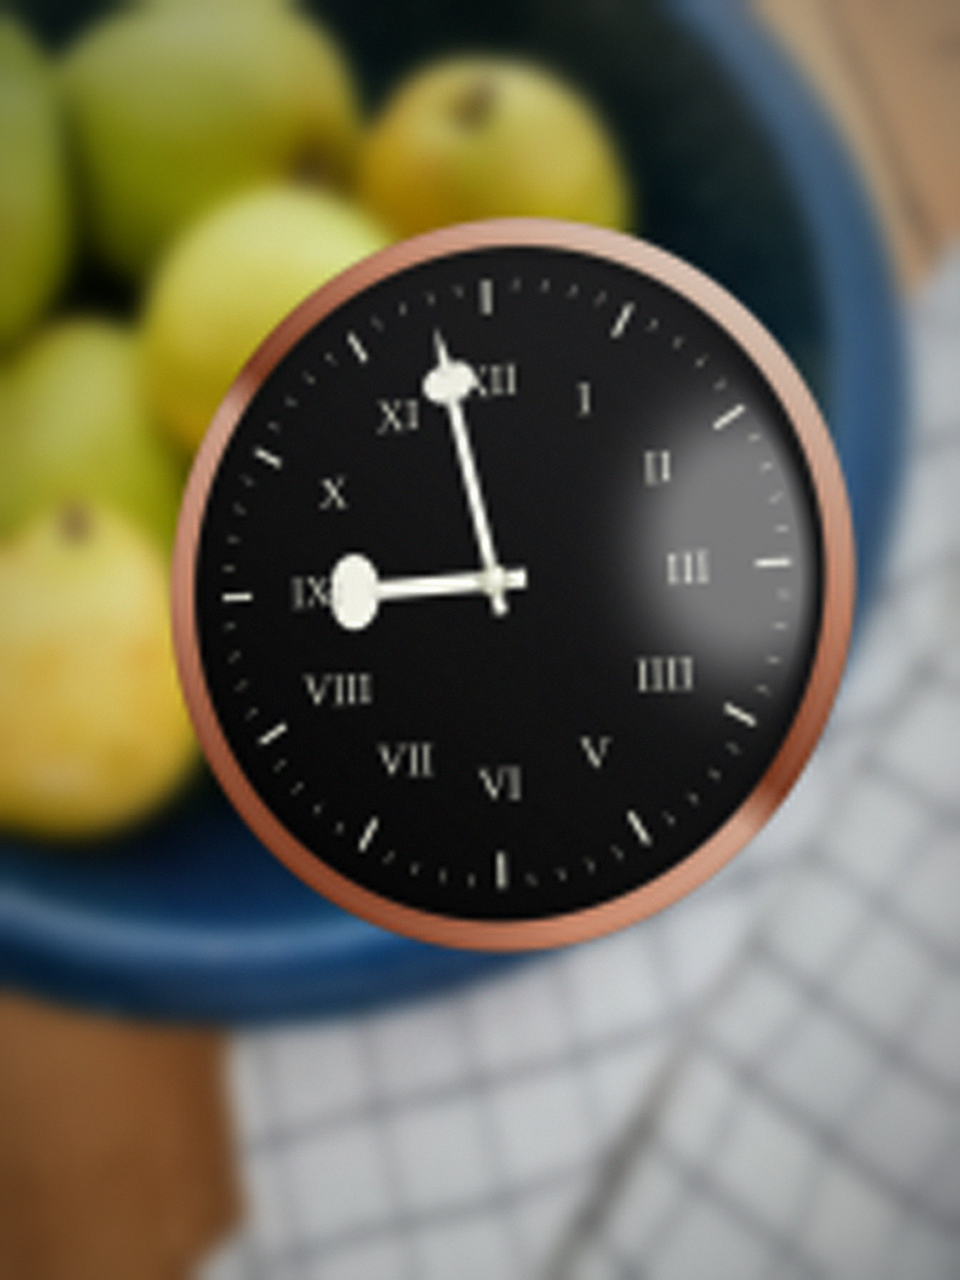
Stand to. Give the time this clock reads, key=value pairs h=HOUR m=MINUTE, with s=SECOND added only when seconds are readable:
h=8 m=58
